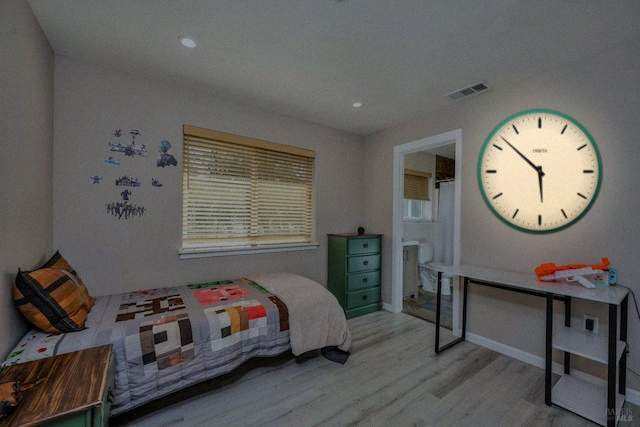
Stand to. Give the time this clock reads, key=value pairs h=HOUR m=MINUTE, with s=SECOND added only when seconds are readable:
h=5 m=52
